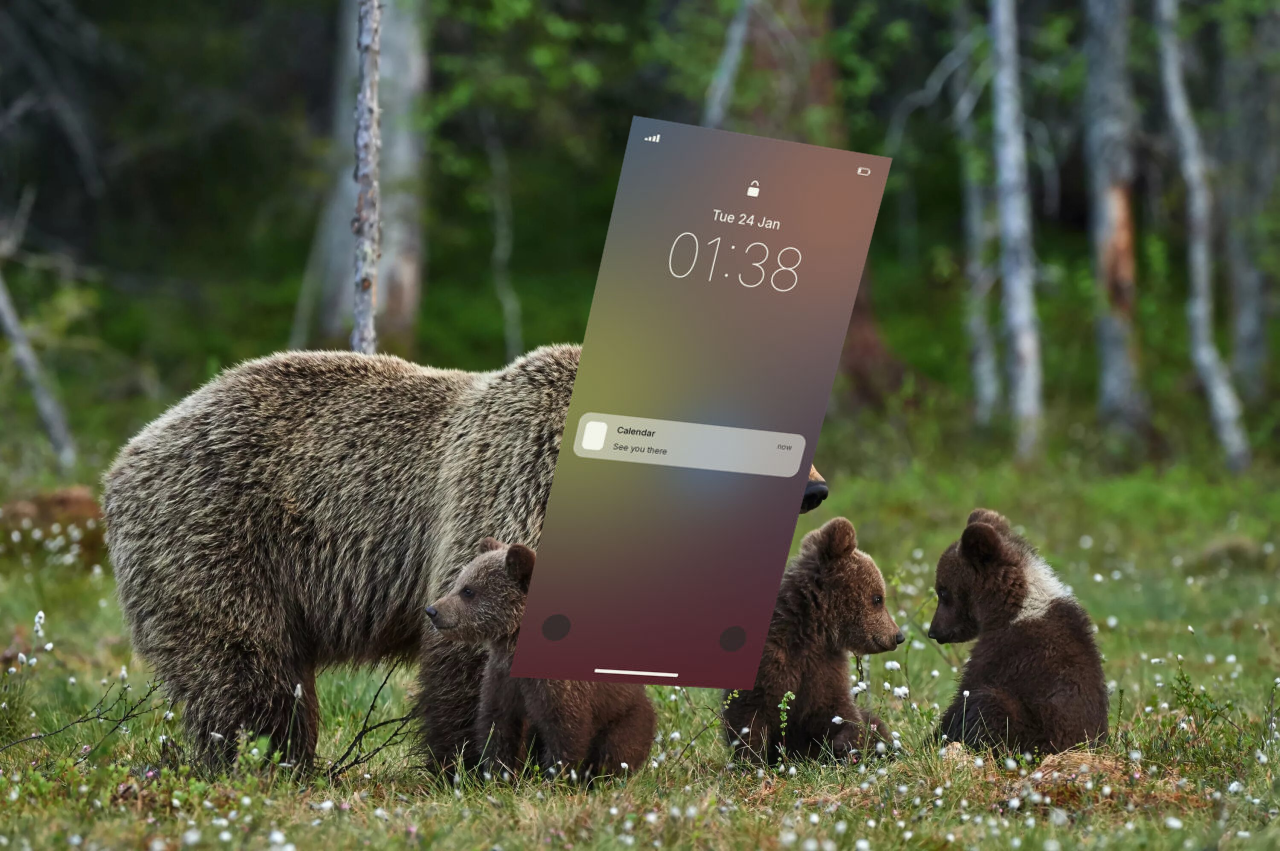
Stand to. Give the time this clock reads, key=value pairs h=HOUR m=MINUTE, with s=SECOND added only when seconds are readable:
h=1 m=38
